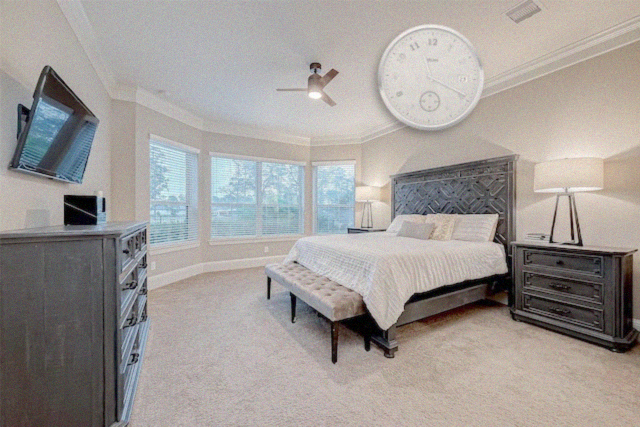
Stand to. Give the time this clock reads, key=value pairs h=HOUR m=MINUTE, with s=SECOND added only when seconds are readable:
h=11 m=19
